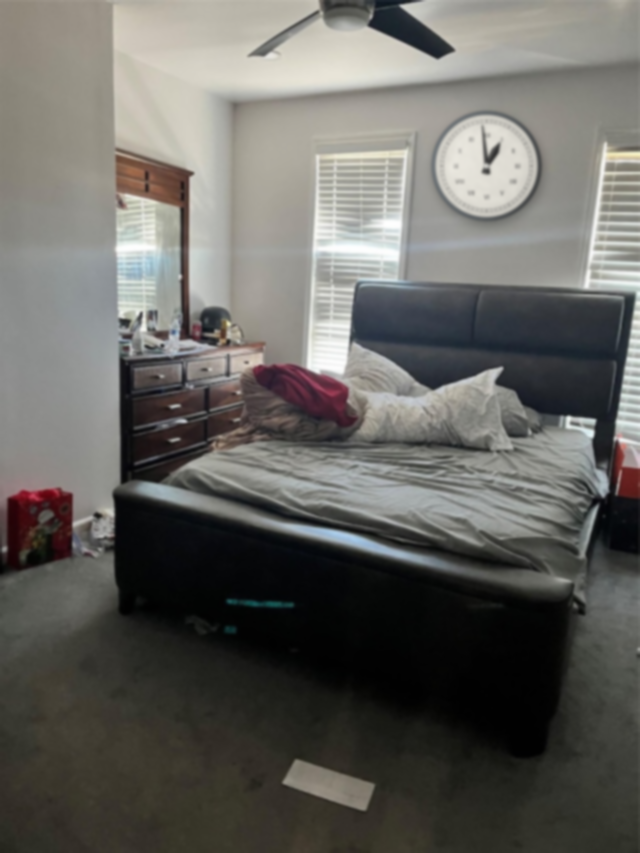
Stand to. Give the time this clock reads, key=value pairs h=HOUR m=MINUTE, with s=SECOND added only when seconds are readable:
h=12 m=59
